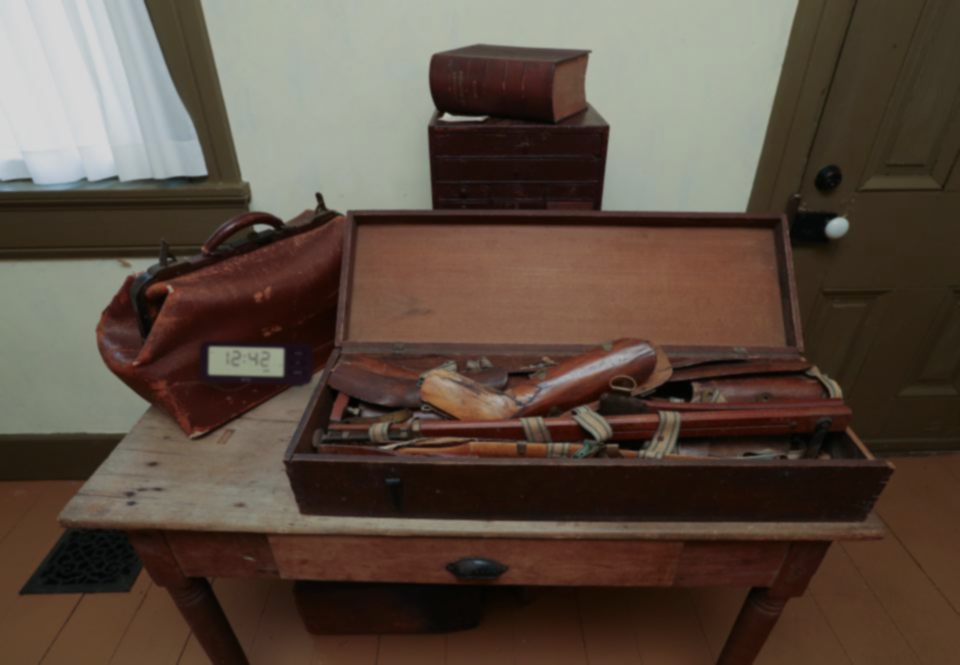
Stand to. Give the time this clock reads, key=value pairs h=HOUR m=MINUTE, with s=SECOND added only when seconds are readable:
h=12 m=42
